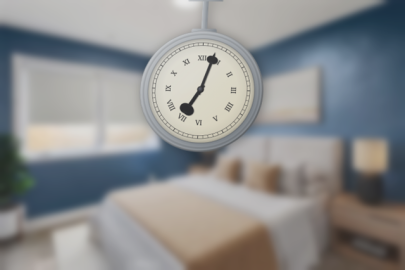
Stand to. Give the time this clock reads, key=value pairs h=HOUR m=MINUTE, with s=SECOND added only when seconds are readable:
h=7 m=3
